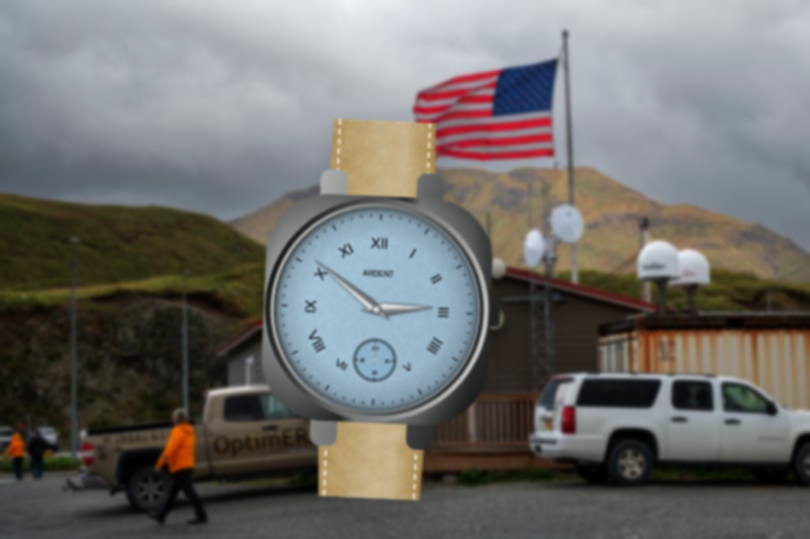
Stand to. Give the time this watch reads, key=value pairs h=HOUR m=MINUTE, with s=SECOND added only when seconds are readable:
h=2 m=51
